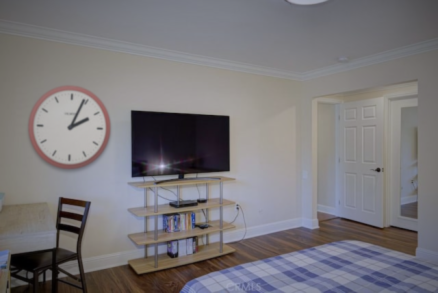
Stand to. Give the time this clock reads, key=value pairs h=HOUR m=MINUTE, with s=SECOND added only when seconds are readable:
h=2 m=4
